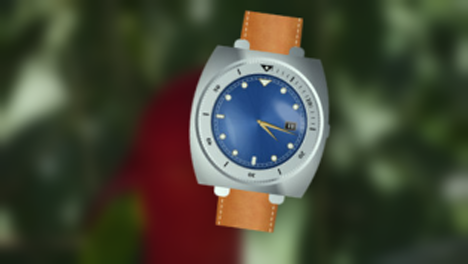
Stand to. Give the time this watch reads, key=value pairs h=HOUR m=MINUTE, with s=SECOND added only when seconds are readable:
h=4 m=17
